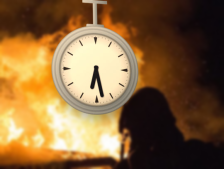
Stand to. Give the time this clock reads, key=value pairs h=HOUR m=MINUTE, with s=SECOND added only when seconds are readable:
h=6 m=28
